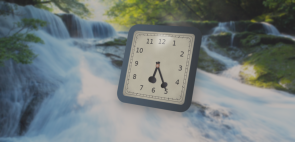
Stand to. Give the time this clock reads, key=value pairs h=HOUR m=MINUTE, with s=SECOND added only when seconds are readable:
h=6 m=25
